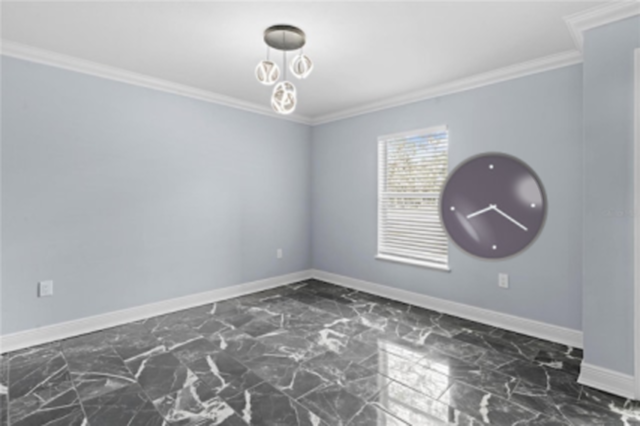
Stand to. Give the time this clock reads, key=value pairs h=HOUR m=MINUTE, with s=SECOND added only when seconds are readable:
h=8 m=21
